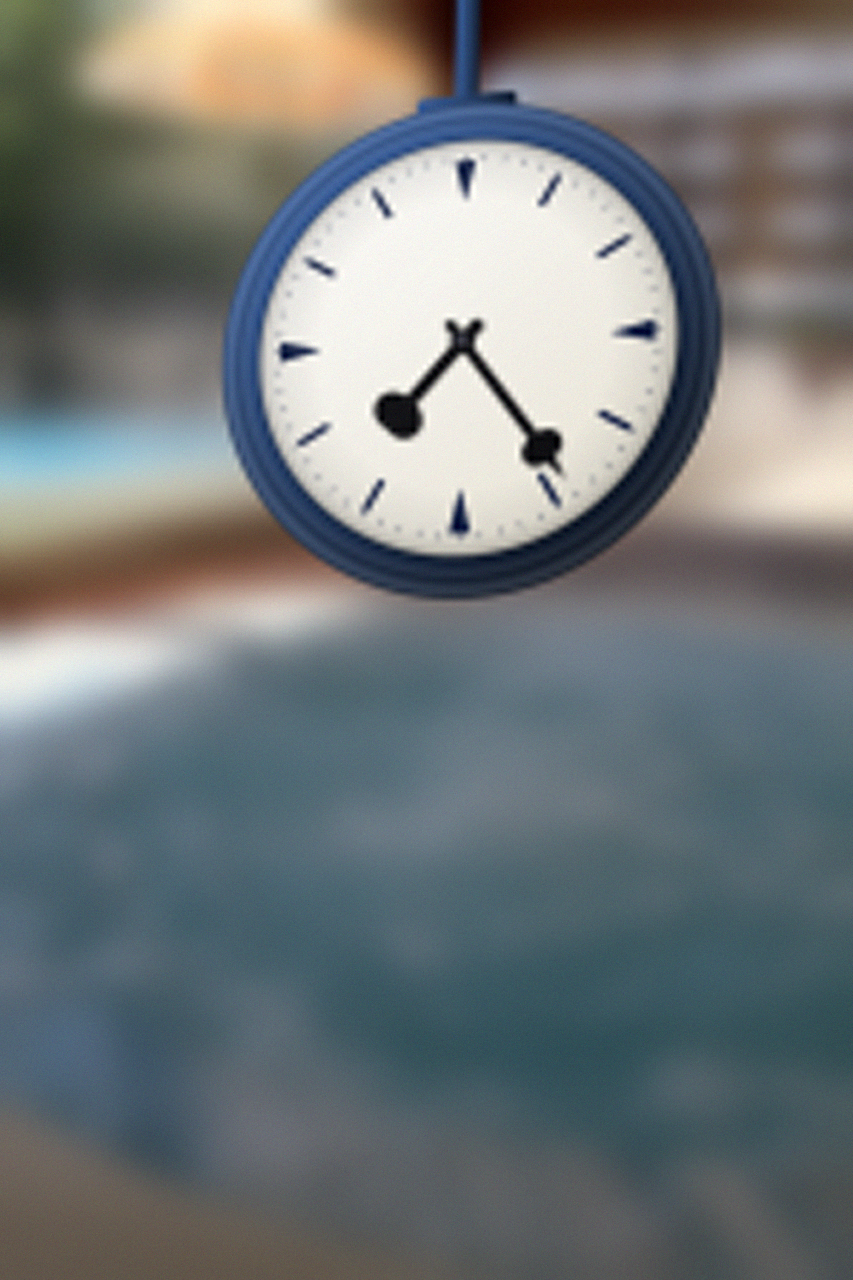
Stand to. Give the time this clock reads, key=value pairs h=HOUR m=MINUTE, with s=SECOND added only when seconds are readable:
h=7 m=24
